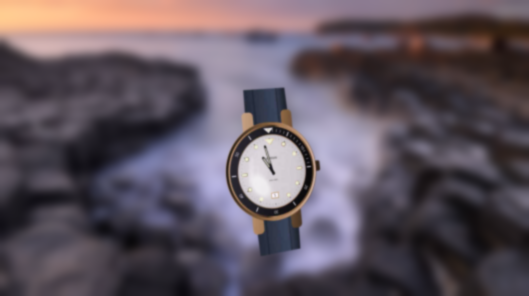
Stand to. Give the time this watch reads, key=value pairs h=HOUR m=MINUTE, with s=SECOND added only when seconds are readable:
h=10 m=58
